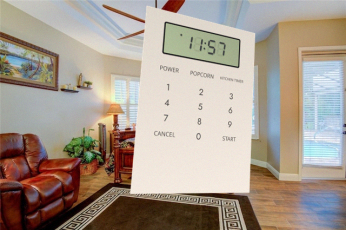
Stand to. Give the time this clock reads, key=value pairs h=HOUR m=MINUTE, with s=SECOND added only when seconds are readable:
h=11 m=57
